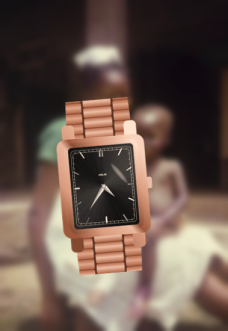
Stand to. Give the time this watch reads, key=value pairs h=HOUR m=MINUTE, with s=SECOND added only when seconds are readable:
h=4 m=36
